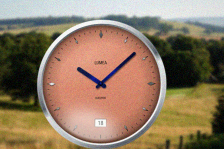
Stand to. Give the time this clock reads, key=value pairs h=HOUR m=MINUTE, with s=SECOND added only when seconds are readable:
h=10 m=8
